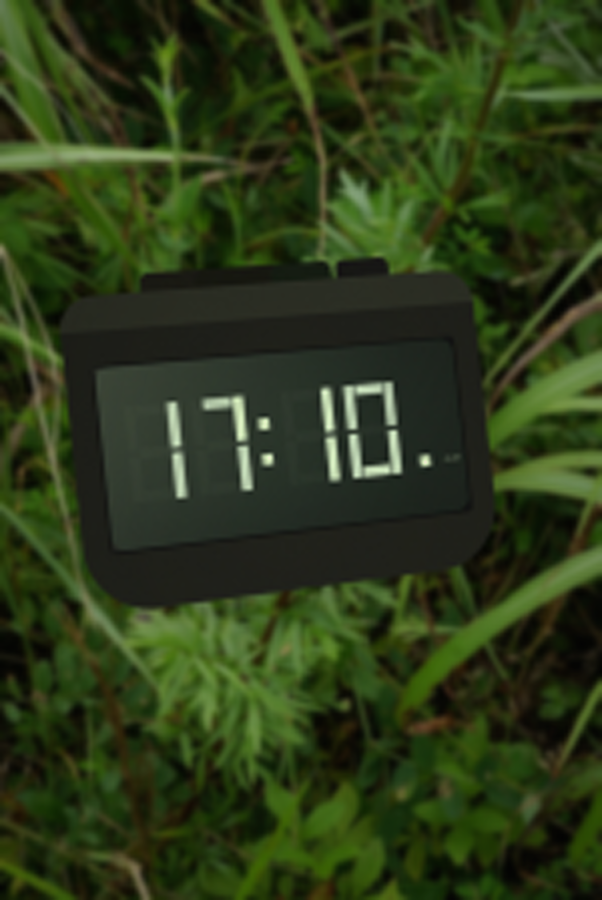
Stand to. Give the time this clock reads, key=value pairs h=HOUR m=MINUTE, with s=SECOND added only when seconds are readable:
h=17 m=10
